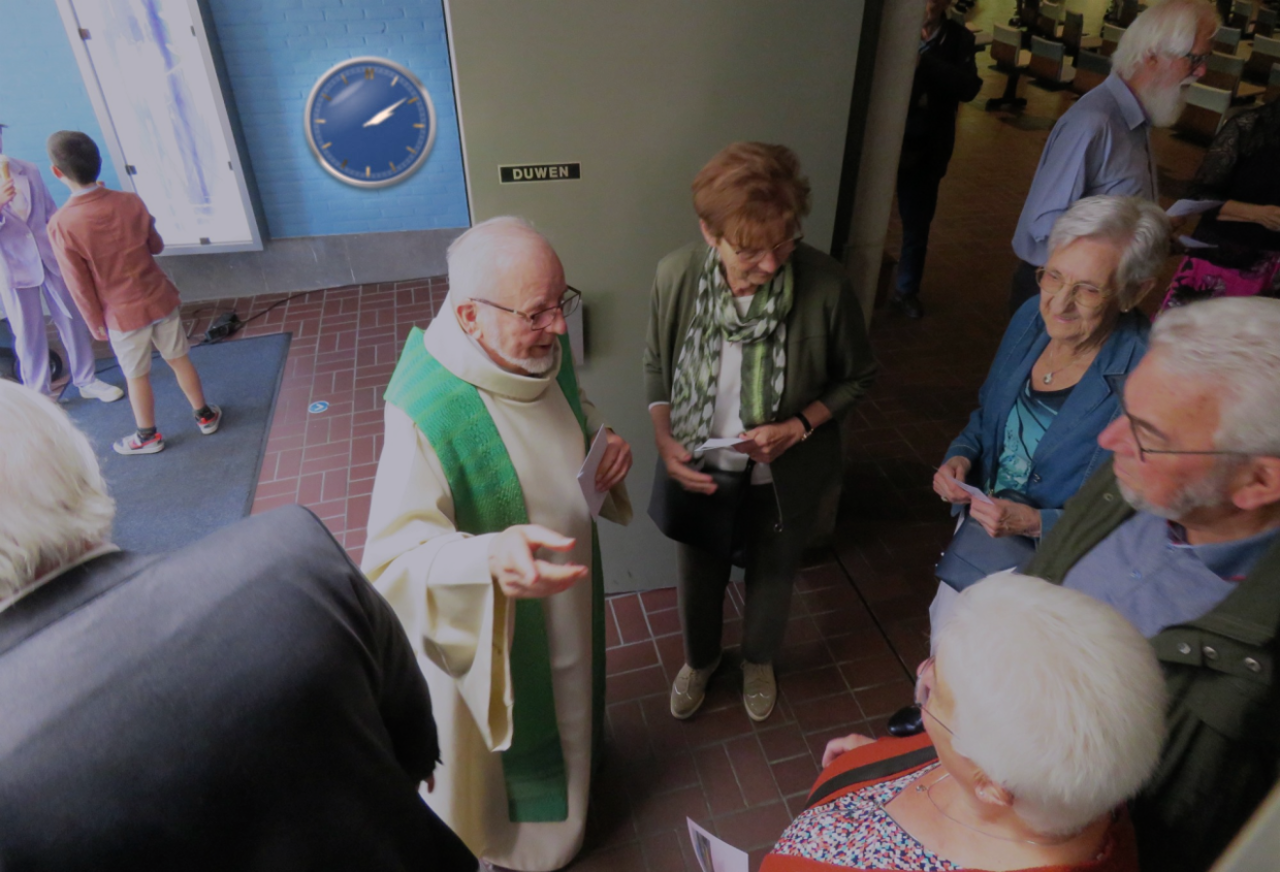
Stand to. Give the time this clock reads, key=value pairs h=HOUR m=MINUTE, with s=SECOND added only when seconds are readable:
h=2 m=9
